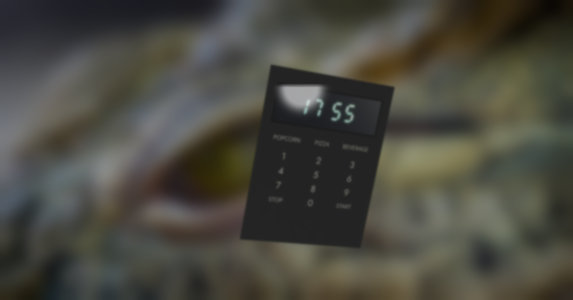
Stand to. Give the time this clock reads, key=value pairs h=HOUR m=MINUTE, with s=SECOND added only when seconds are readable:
h=17 m=55
